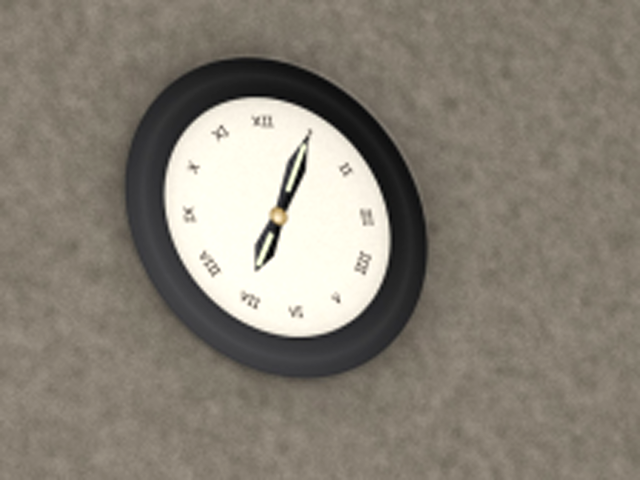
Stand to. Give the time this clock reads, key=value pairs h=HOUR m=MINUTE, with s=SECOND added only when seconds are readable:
h=7 m=5
